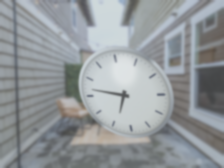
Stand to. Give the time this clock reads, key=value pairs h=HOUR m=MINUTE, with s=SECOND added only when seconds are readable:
h=6 m=47
